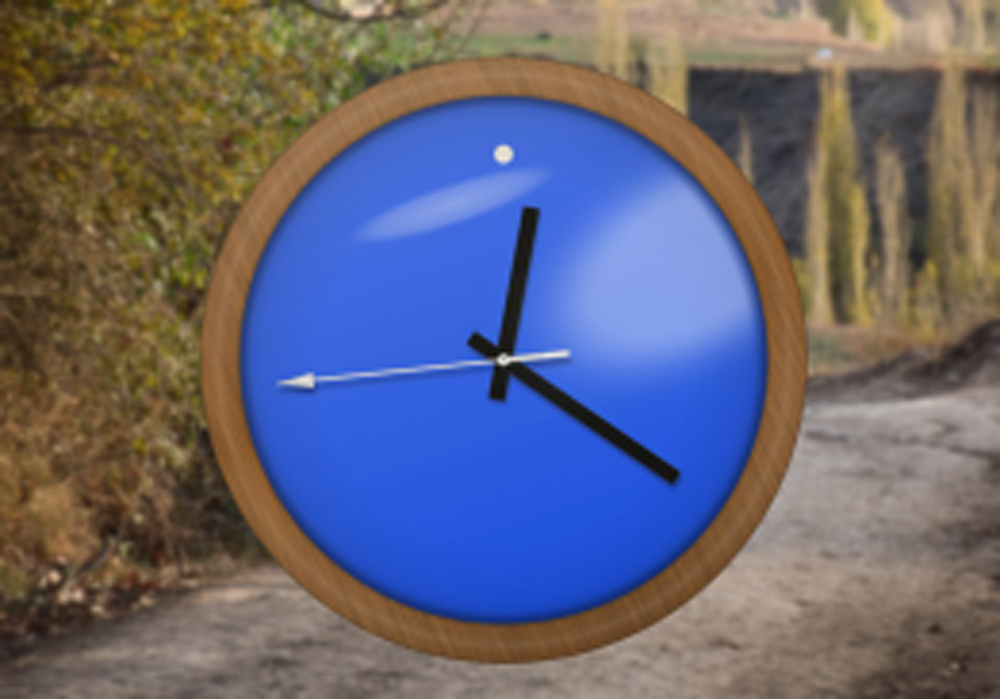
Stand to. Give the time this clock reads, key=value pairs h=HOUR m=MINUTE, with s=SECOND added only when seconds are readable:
h=12 m=20 s=44
